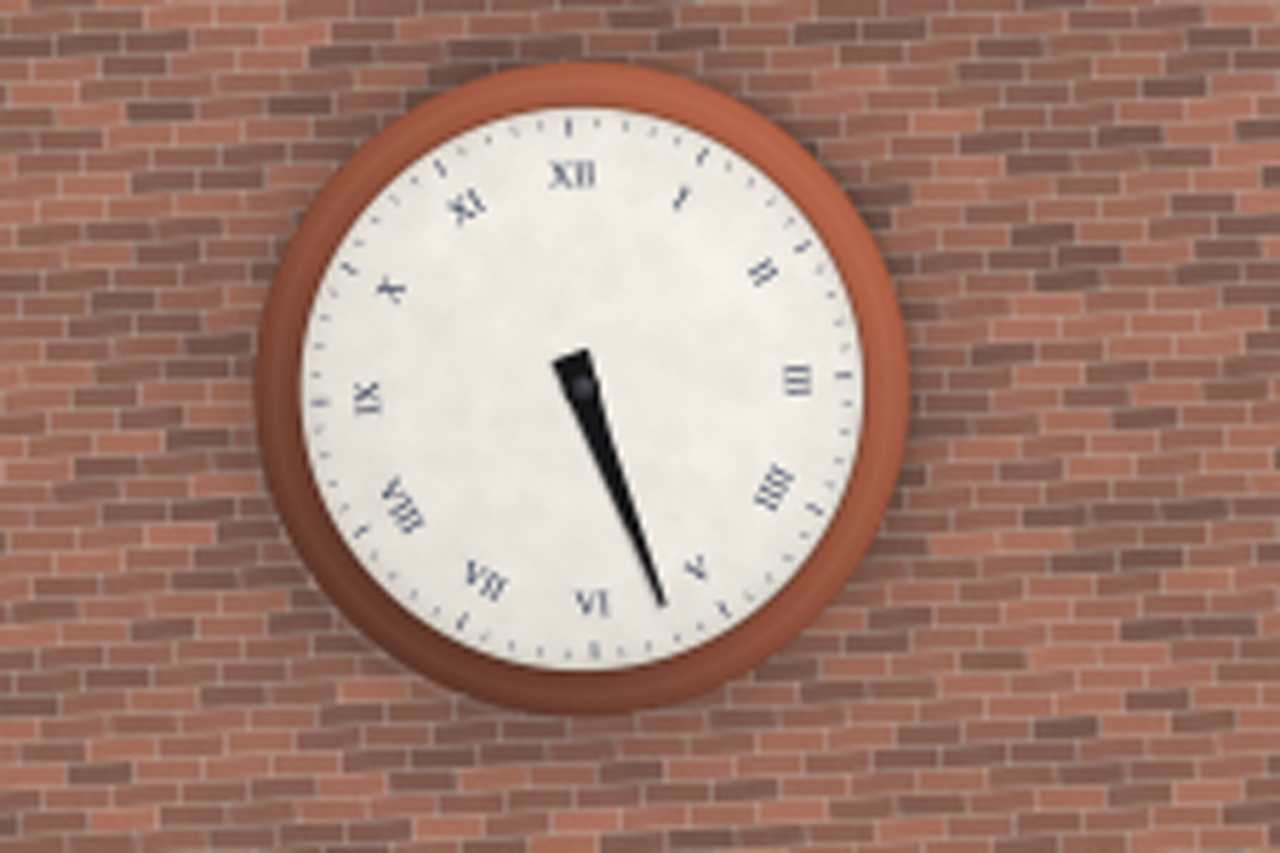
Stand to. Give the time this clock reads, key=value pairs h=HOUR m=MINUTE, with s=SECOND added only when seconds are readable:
h=5 m=27
